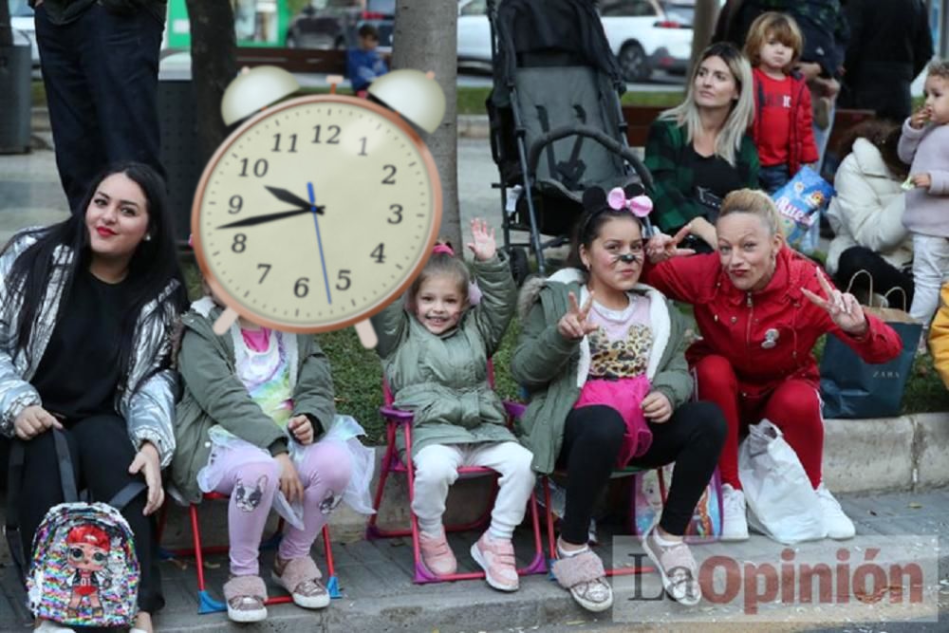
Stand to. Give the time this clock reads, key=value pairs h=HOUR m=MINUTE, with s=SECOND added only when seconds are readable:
h=9 m=42 s=27
